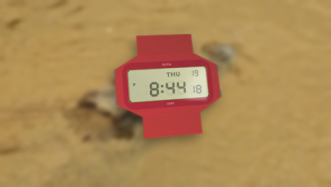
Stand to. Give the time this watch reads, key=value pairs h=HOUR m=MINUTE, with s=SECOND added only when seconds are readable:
h=8 m=44 s=18
